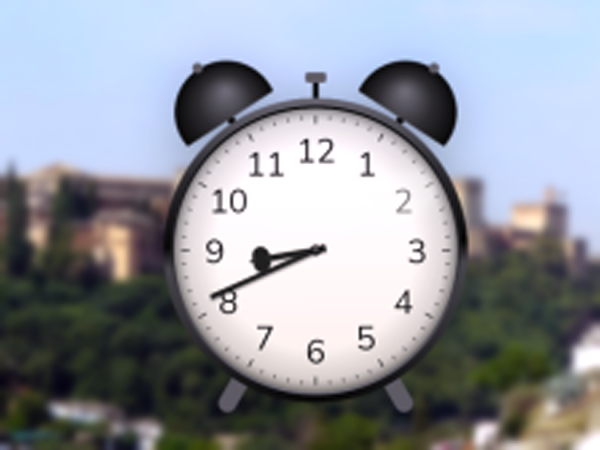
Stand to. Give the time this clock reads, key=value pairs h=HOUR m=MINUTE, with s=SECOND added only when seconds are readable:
h=8 m=41
